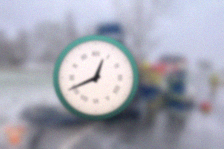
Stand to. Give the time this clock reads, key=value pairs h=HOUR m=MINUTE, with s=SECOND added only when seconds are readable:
h=12 m=41
